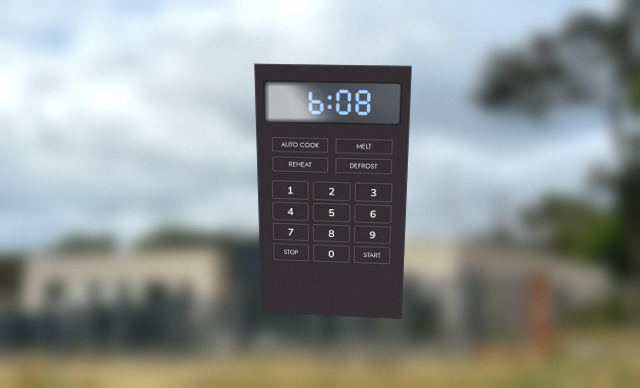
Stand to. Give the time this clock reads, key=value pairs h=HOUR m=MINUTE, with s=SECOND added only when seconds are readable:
h=6 m=8
